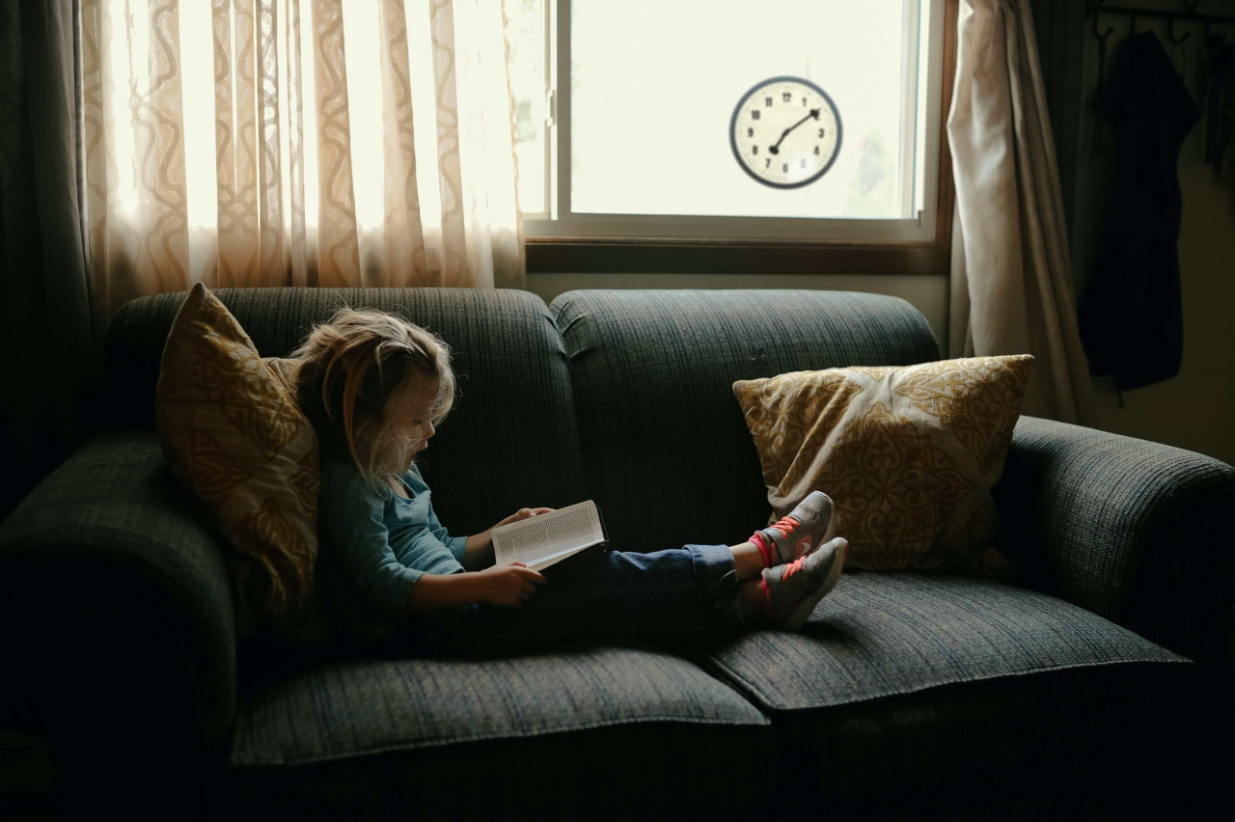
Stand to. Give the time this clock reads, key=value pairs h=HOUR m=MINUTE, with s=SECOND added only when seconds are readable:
h=7 m=9
